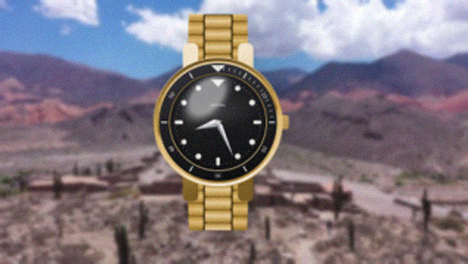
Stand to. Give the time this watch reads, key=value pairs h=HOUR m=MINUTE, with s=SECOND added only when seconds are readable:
h=8 m=26
